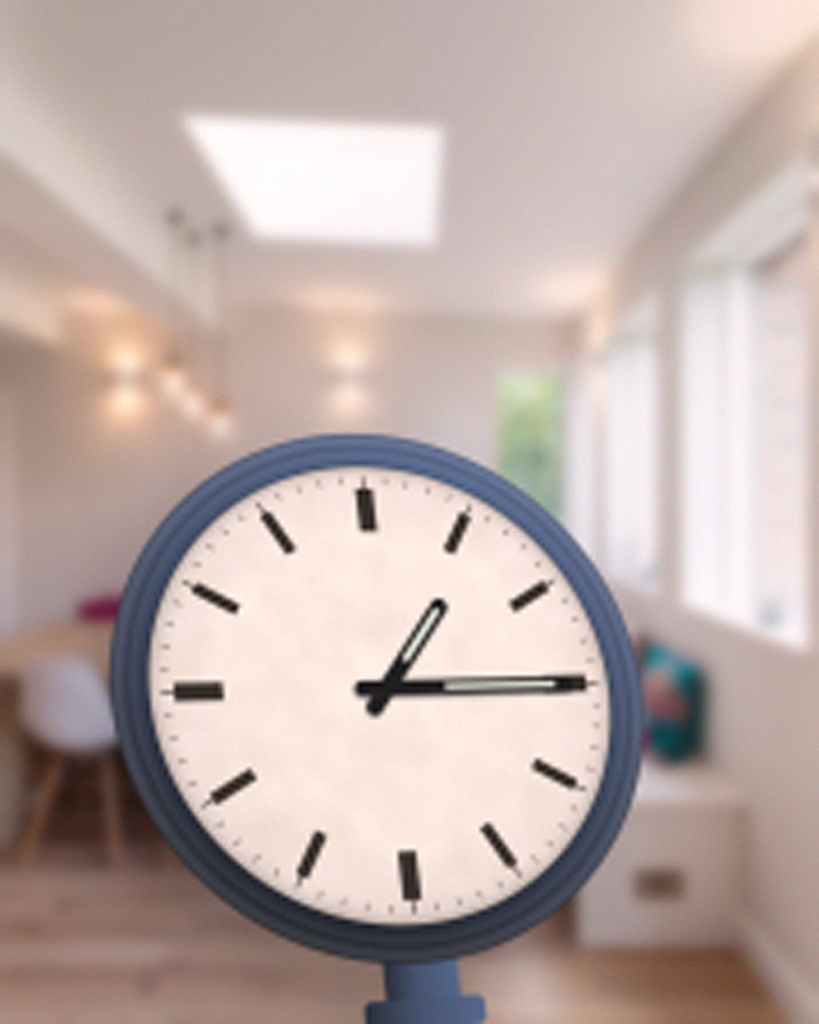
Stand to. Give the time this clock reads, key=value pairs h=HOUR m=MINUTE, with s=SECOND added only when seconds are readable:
h=1 m=15
